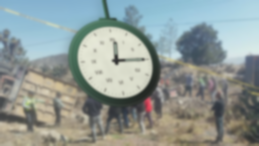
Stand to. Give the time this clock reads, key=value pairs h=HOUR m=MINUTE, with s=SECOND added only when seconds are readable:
h=12 m=15
